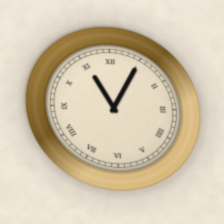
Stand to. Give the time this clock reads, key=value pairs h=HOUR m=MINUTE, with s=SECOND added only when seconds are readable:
h=11 m=5
